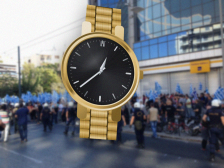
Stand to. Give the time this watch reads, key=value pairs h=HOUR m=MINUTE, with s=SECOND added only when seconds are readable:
h=12 m=38
